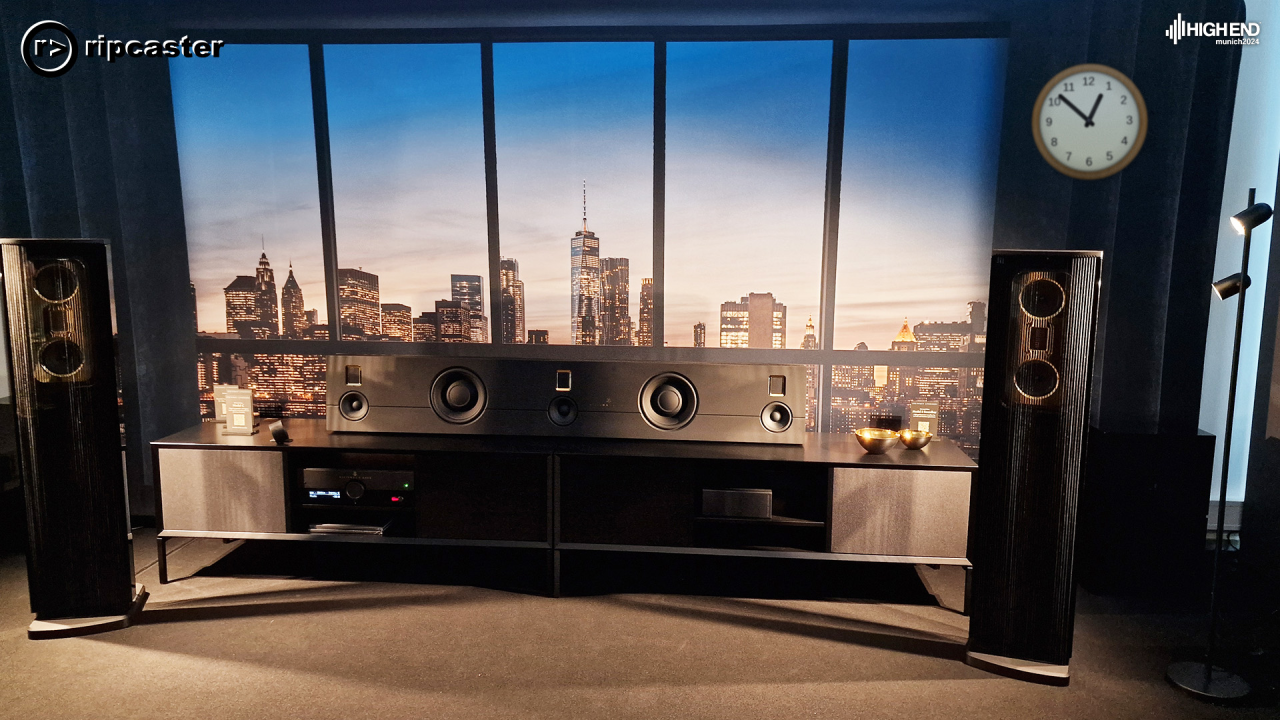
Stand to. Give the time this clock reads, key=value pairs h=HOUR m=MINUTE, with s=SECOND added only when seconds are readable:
h=12 m=52
